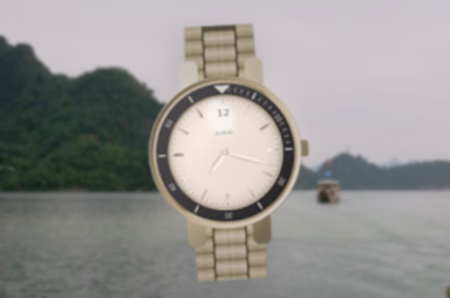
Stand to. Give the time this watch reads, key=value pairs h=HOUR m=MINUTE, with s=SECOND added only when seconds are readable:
h=7 m=18
